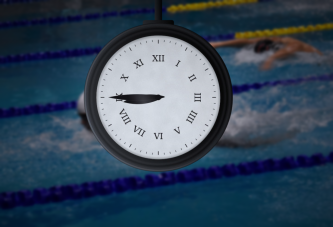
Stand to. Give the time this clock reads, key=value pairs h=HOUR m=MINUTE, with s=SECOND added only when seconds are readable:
h=8 m=45
